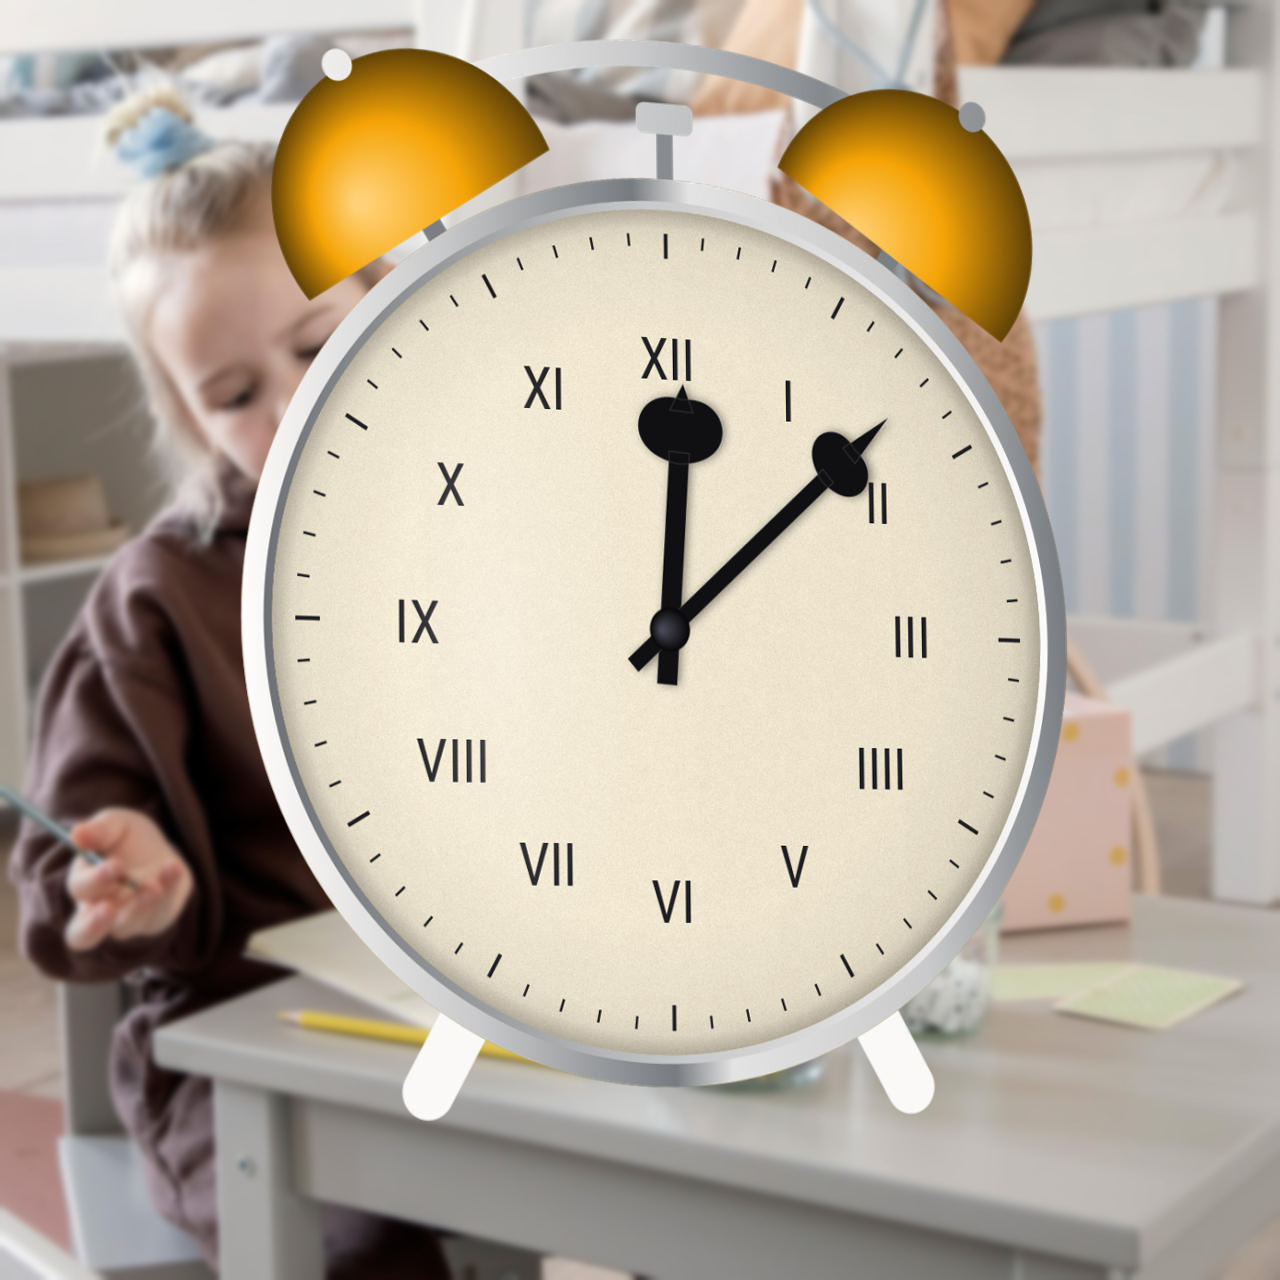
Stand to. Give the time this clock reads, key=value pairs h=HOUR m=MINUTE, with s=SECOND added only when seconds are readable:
h=12 m=8
